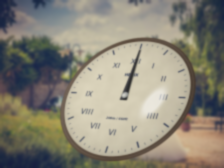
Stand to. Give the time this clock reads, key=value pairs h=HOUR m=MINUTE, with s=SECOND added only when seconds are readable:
h=12 m=0
